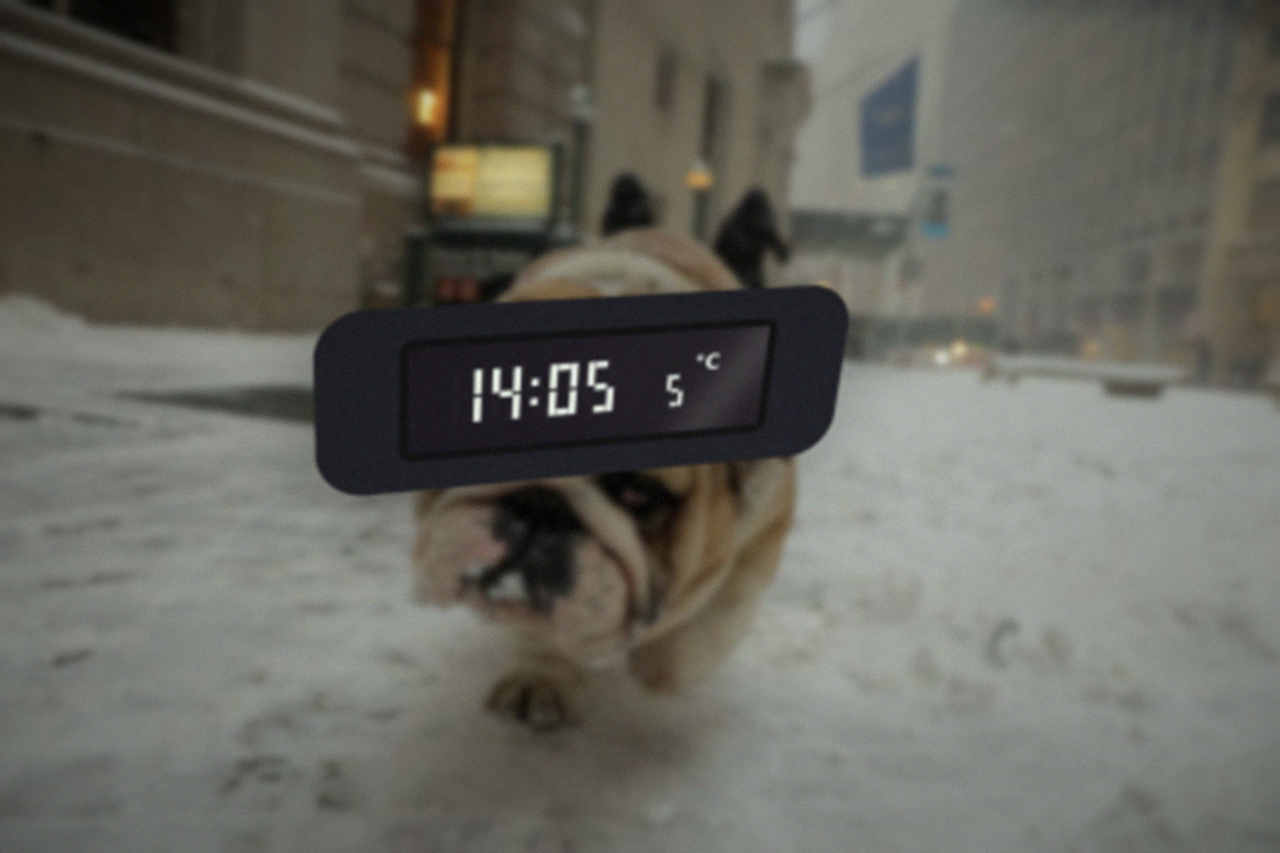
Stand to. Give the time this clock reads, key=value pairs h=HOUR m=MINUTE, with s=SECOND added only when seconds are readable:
h=14 m=5
